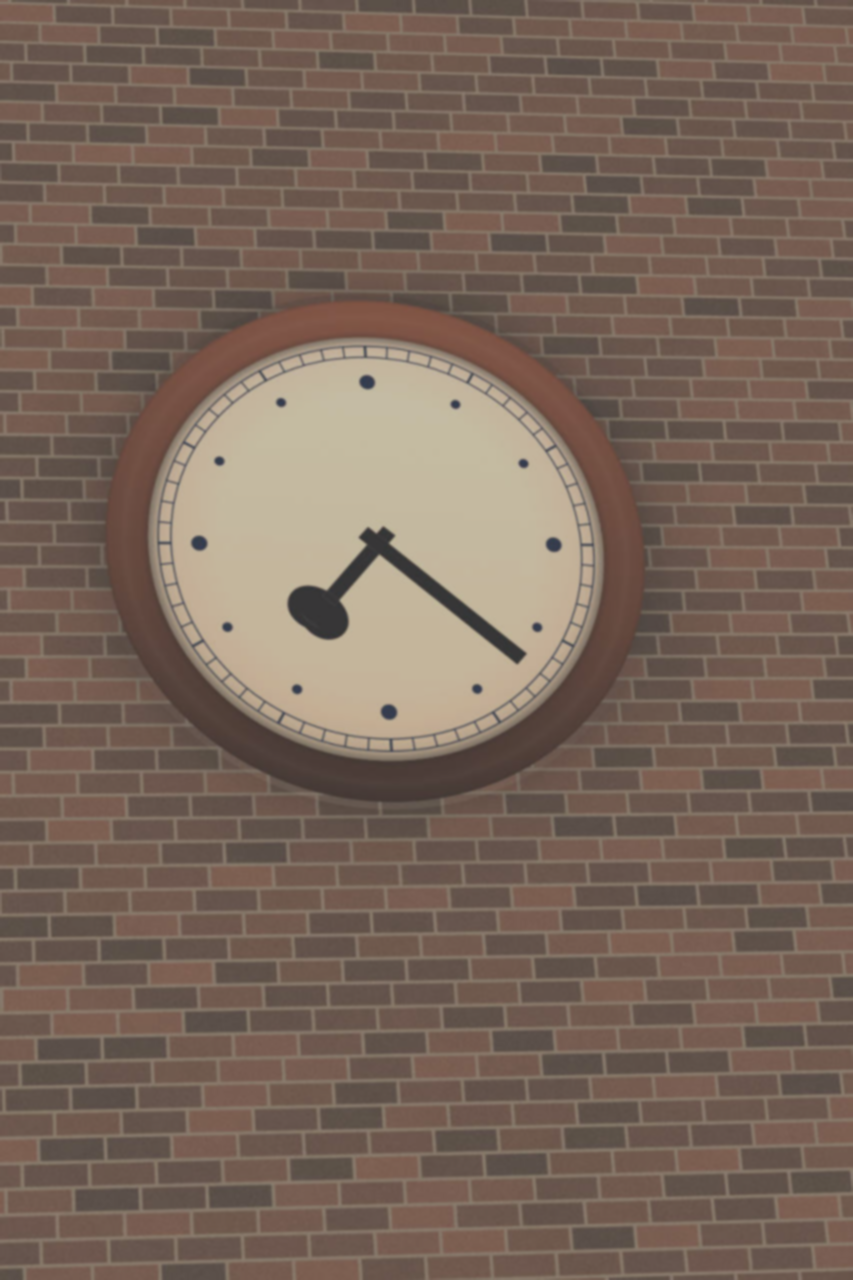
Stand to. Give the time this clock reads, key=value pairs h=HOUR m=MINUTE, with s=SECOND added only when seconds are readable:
h=7 m=22
